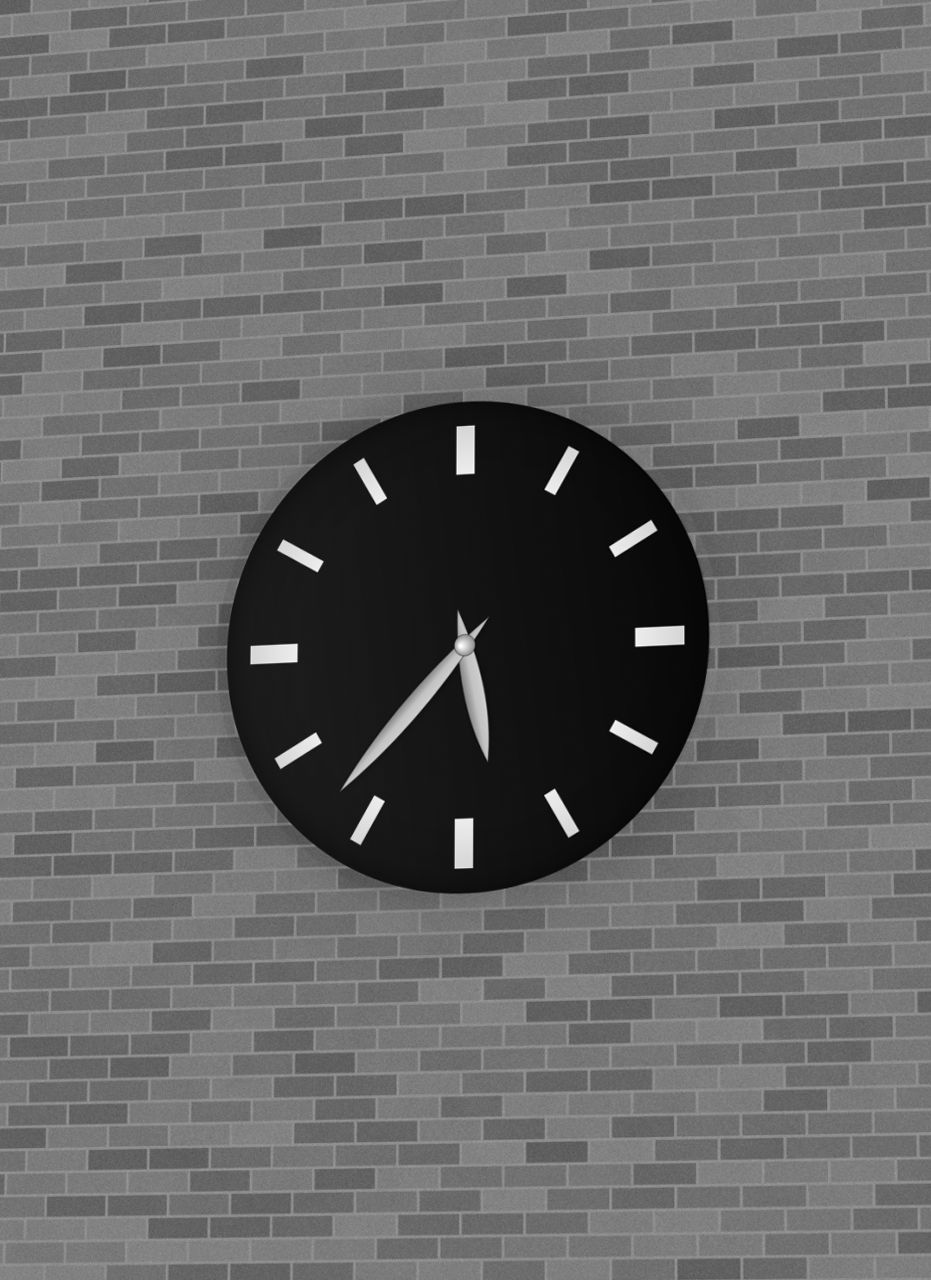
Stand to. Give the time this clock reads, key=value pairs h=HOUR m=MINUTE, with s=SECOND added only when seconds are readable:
h=5 m=37
